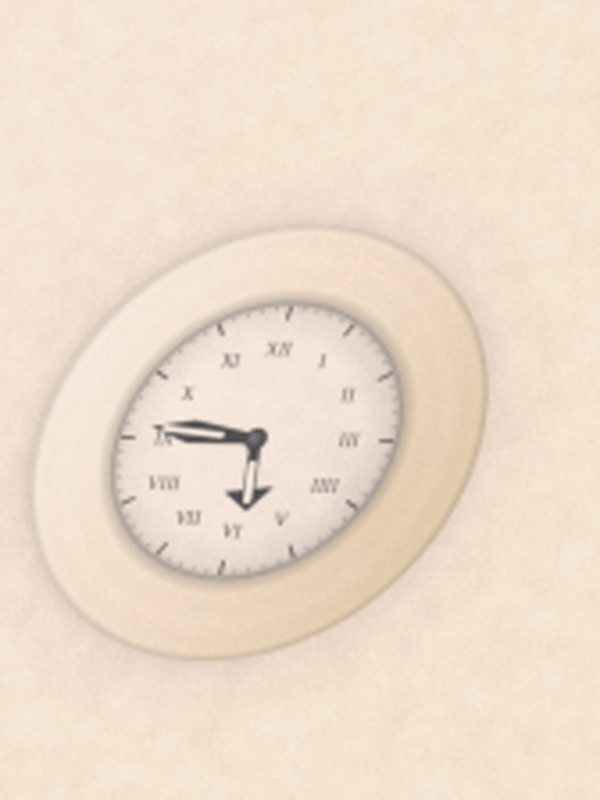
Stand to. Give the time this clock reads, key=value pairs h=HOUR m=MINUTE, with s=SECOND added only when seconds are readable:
h=5 m=46
